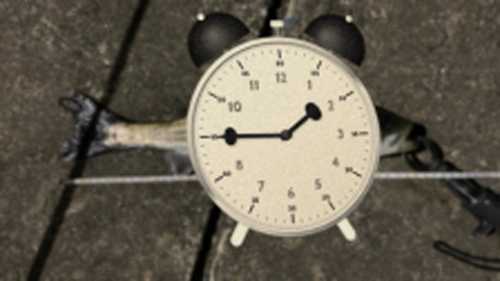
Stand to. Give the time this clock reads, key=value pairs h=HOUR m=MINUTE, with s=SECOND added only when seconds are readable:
h=1 m=45
